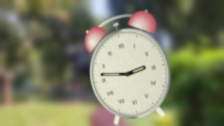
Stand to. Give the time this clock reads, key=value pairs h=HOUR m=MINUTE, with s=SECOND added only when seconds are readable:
h=2 m=47
